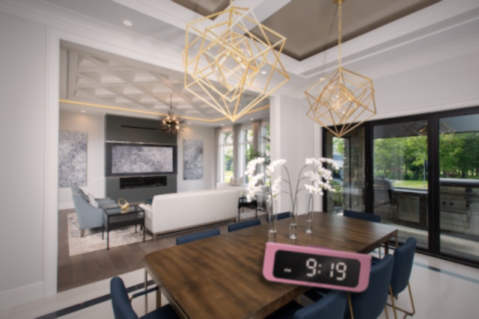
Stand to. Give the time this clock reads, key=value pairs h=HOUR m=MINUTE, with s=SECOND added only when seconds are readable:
h=9 m=19
